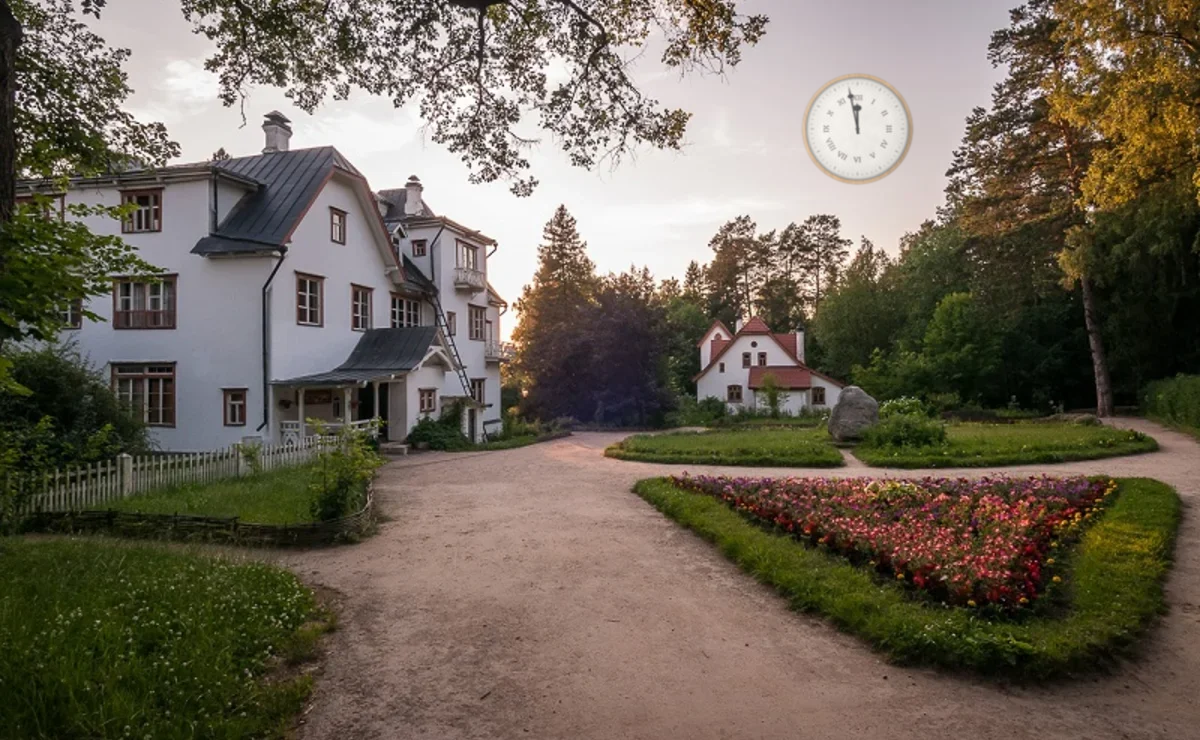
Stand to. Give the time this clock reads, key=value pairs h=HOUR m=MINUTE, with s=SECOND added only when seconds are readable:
h=11 m=58
